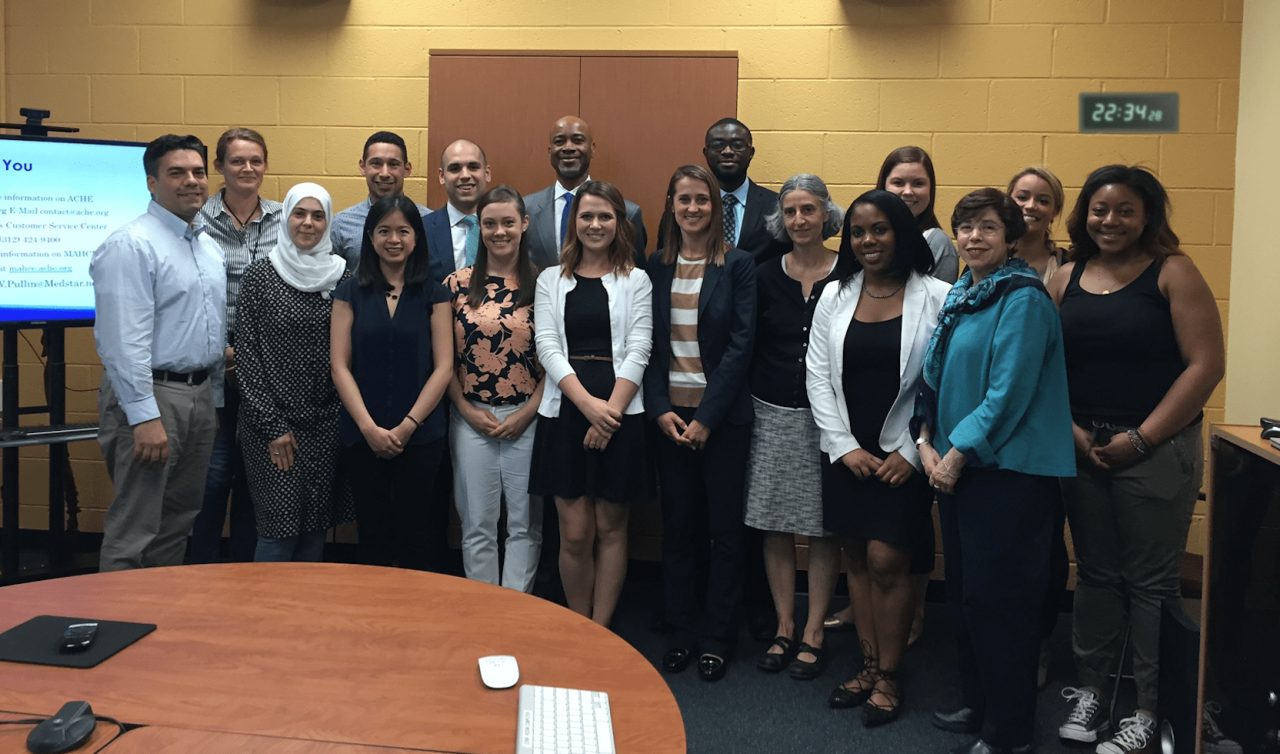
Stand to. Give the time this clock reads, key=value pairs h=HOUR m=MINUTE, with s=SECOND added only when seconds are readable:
h=22 m=34
